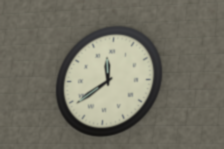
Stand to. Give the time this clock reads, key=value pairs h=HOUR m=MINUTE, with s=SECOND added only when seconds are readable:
h=11 m=39
